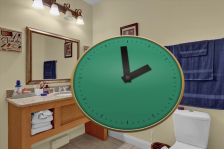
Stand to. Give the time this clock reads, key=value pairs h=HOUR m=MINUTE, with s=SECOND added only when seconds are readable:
h=1 m=59
